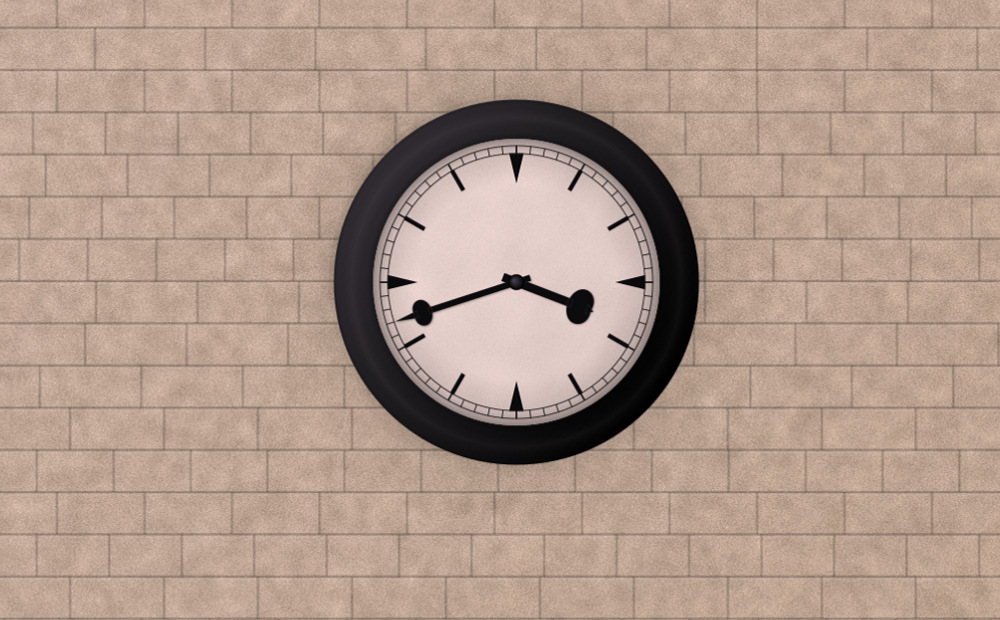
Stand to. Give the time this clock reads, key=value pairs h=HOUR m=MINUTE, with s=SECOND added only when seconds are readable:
h=3 m=42
